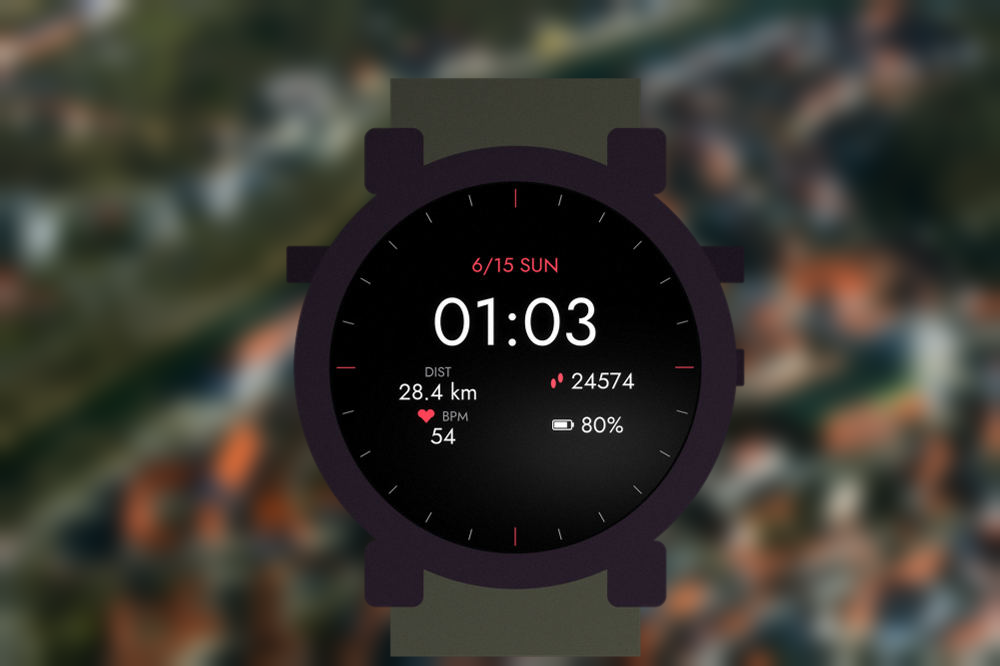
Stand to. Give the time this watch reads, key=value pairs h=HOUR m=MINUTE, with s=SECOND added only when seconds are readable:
h=1 m=3
